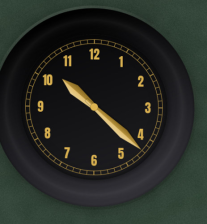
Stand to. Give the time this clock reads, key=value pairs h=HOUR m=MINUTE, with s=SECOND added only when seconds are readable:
h=10 m=22
